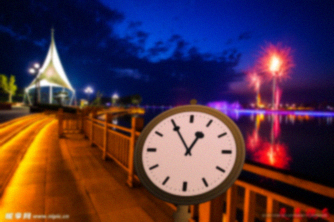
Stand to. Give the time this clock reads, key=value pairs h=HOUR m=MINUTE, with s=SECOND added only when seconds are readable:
h=12 m=55
